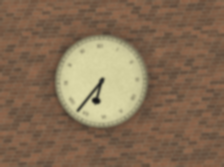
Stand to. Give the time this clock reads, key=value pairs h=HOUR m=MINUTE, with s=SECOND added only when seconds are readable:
h=6 m=37
